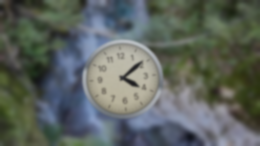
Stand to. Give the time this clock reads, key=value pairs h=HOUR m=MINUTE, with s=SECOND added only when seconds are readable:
h=4 m=9
